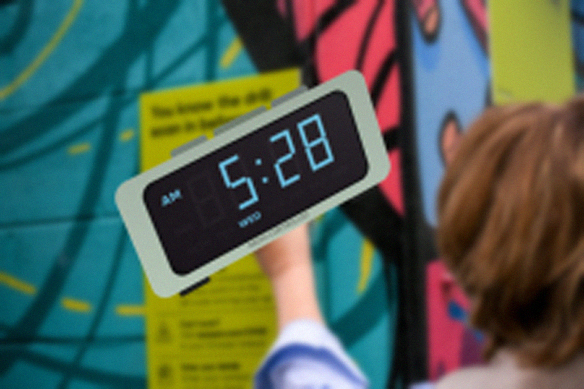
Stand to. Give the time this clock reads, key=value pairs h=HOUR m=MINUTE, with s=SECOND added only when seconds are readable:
h=5 m=28
